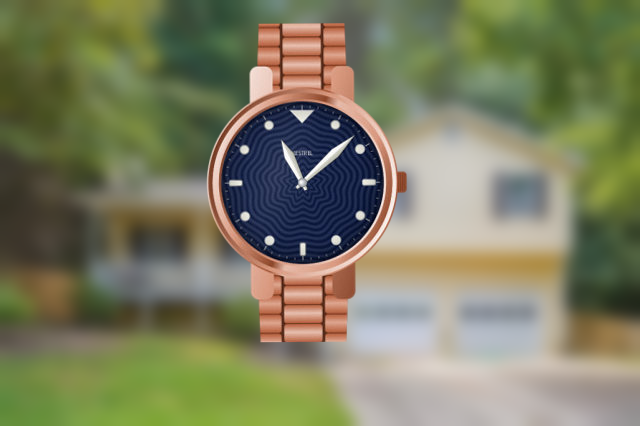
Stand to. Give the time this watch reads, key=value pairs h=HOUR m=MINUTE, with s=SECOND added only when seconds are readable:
h=11 m=8
